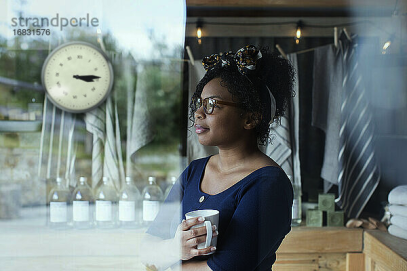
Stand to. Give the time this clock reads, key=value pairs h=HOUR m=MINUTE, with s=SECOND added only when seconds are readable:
h=3 m=14
